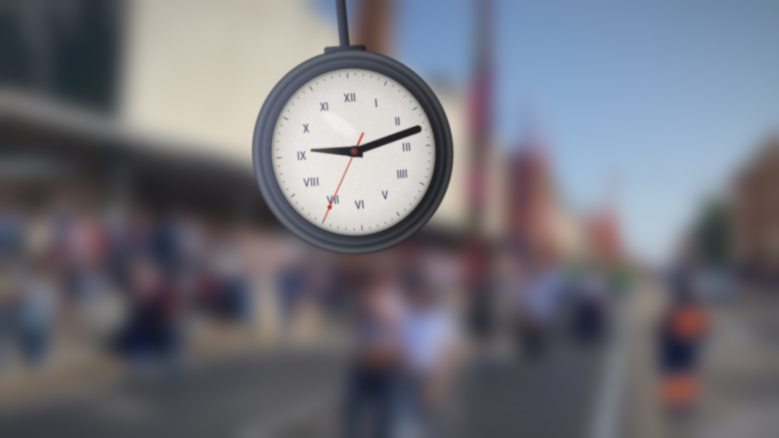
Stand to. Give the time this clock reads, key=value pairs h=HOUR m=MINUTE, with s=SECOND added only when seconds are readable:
h=9 m=12 s=35
